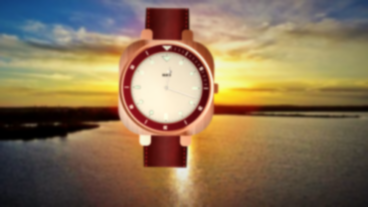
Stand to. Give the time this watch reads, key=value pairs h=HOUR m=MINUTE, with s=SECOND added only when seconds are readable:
h=12 m=18
